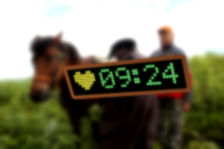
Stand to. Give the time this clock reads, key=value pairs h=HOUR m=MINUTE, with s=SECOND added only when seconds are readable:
h=9 m=24
